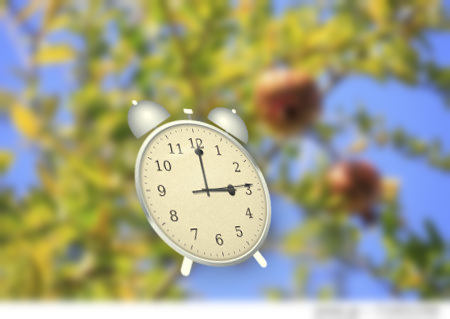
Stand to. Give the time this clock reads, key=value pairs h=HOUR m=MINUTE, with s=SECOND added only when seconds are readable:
h=3 m=0 s=14
